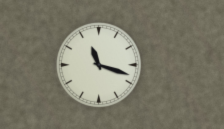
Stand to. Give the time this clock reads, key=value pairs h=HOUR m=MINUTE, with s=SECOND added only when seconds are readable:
h=11 m=18
